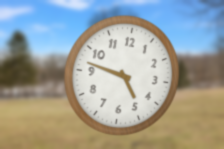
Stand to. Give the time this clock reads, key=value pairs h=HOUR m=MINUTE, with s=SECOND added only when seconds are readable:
h=4 m=47
